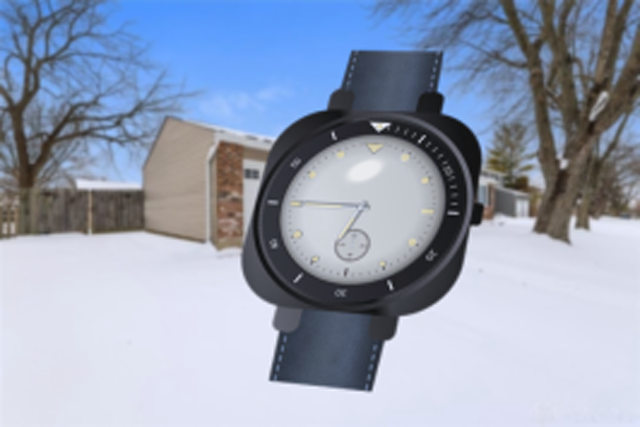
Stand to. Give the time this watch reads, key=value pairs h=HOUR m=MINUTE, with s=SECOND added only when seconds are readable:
h=6 m=45
